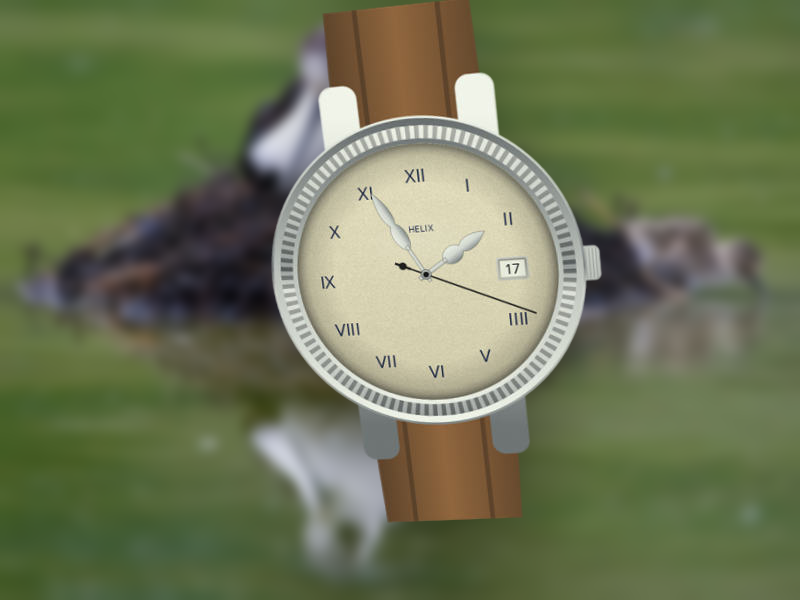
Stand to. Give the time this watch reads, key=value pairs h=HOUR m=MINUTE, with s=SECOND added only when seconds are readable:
h=1 m=55 s=19
